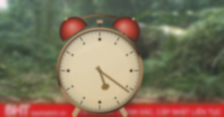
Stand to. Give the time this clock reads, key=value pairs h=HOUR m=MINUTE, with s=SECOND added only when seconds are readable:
h=5 m=21
